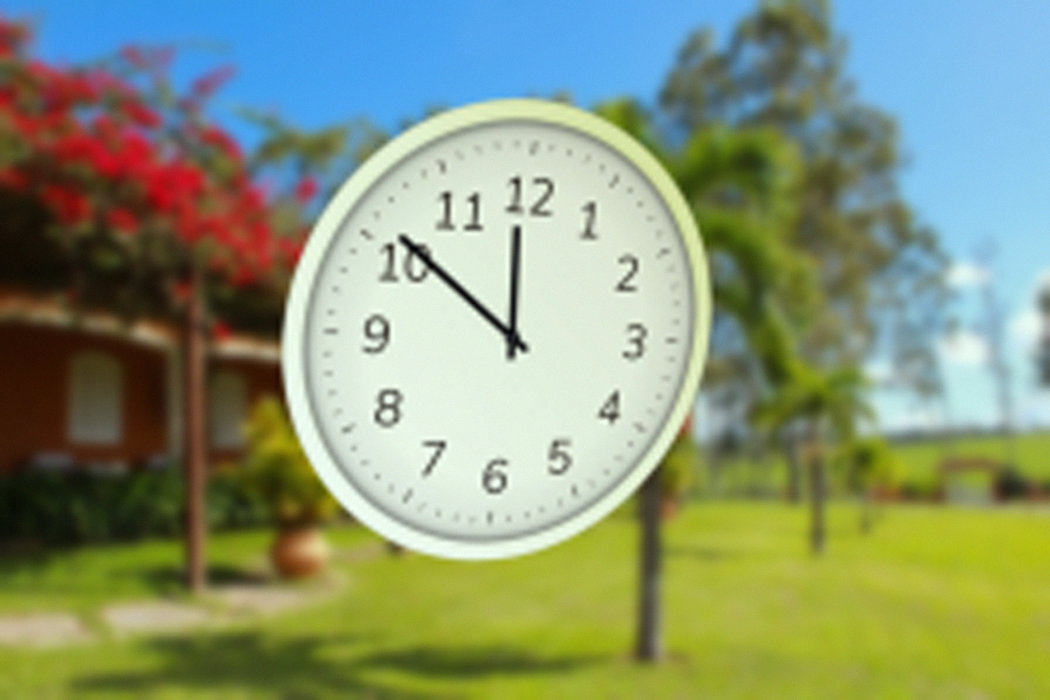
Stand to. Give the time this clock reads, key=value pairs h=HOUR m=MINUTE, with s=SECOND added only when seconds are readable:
h=11 m=51
